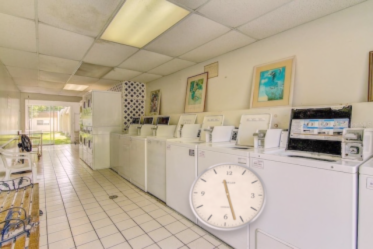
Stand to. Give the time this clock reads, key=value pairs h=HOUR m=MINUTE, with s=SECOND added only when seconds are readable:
h=11 m=27
